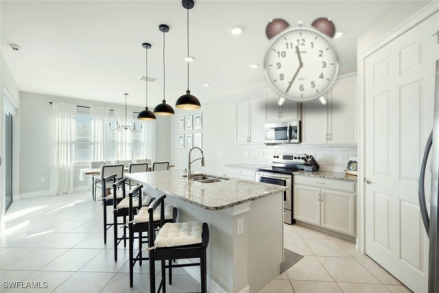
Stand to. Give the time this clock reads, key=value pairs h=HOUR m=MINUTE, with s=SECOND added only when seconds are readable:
h=11 m=35
